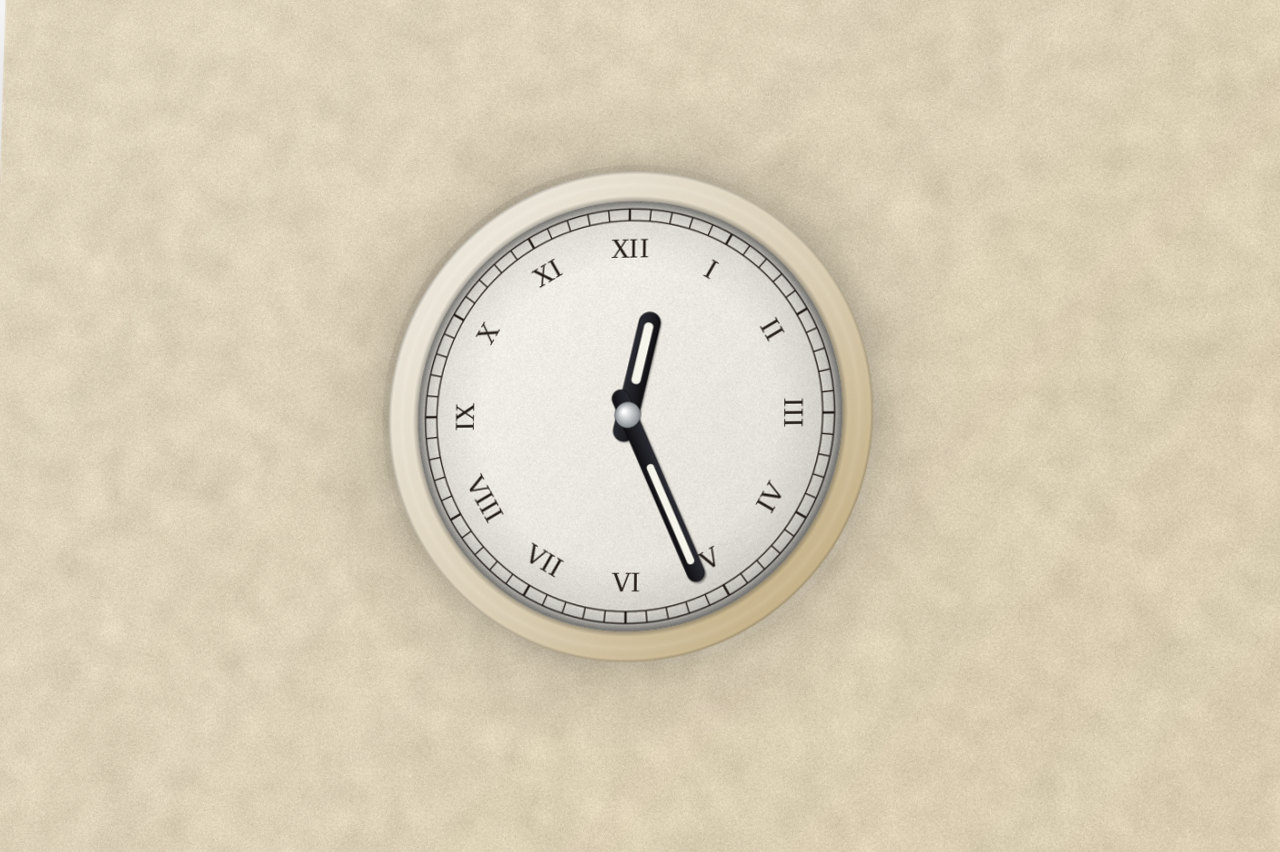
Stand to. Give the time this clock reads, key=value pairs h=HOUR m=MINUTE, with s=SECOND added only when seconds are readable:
h=12 m=26
